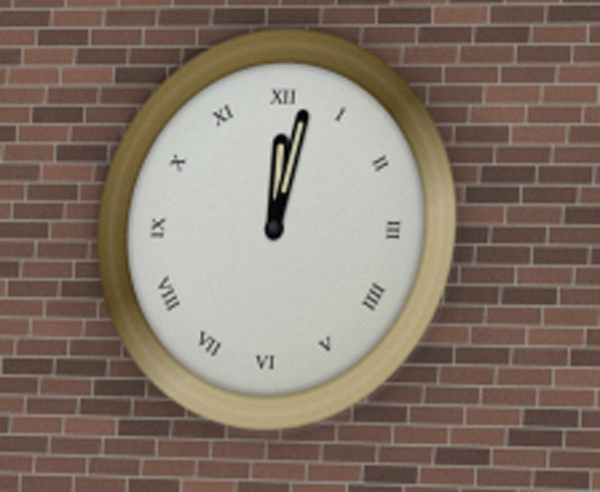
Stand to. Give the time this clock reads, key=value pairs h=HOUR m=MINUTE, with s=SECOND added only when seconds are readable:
h=12 m=2
